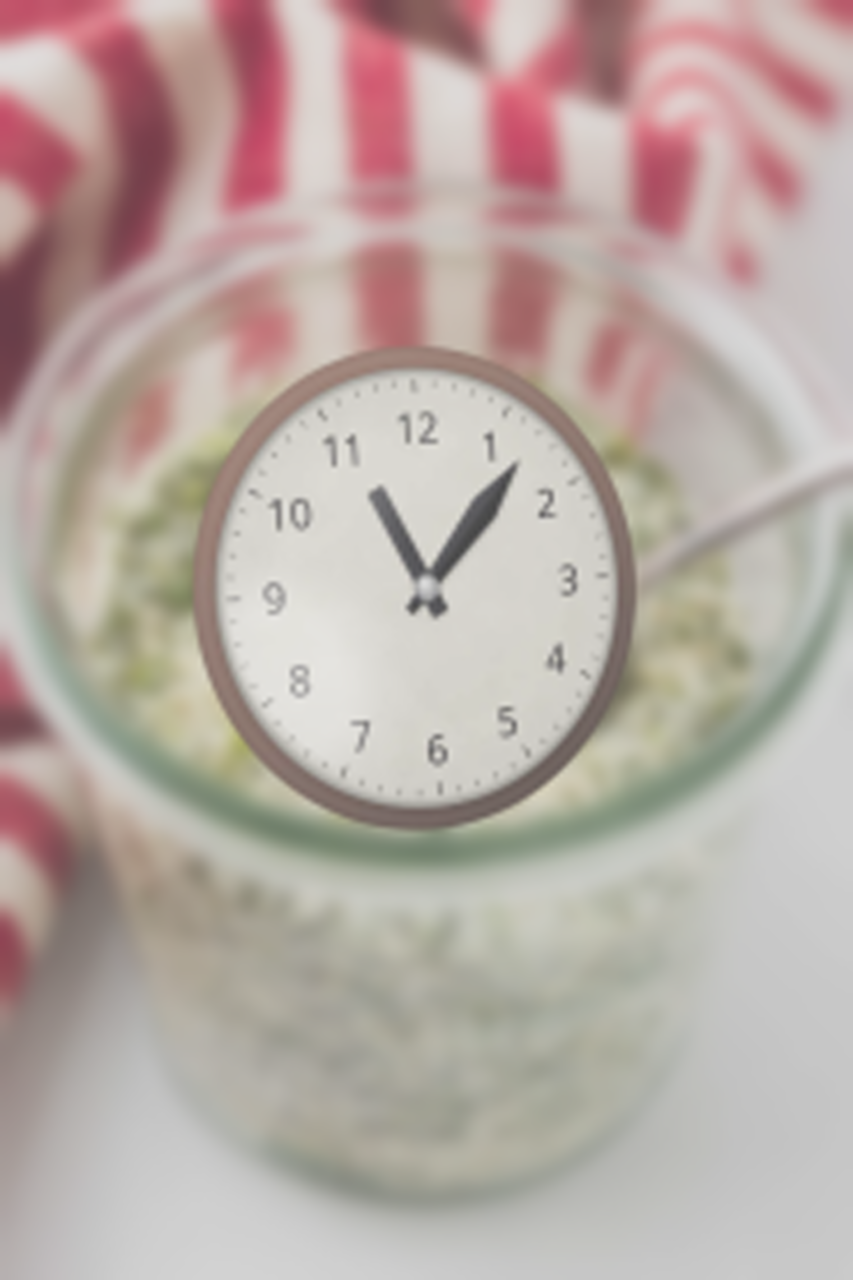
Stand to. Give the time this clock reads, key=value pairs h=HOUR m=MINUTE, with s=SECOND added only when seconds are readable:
h=11 m=7
